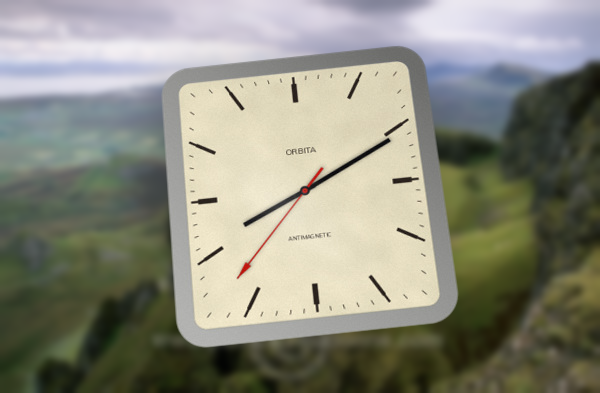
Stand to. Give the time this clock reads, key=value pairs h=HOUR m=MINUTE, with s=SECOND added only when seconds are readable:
h=8 m=10 s=37
